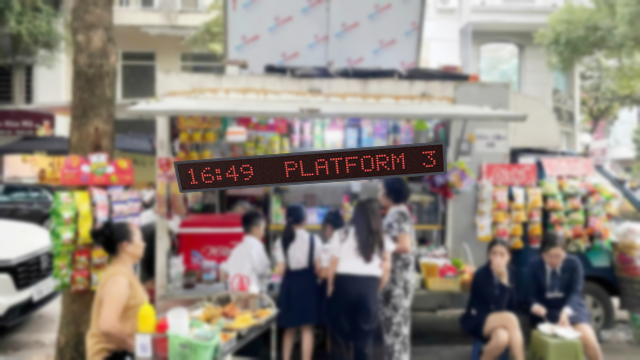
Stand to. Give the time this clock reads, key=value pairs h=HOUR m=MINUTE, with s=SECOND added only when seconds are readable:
h=16 m=49
